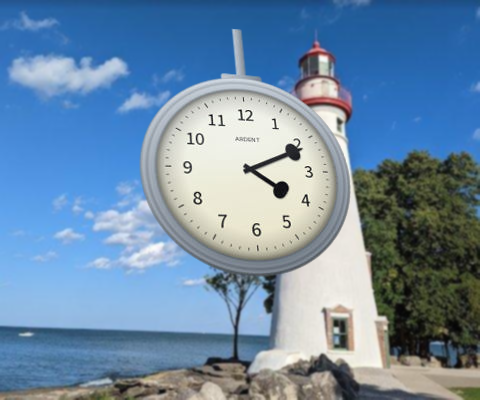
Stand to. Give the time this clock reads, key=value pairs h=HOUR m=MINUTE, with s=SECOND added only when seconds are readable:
h=4 m=11
